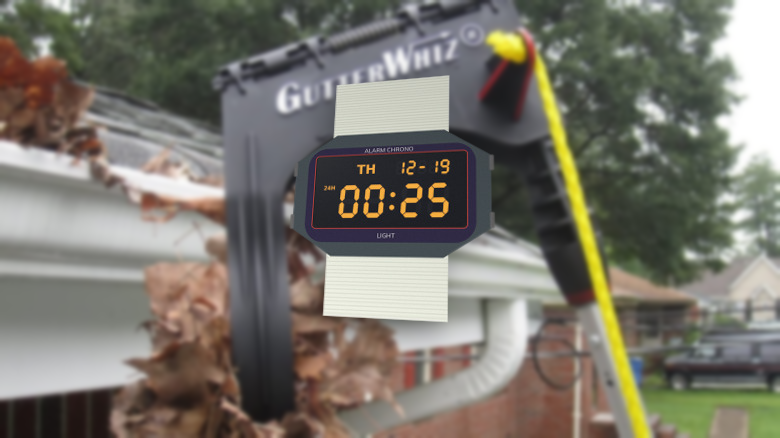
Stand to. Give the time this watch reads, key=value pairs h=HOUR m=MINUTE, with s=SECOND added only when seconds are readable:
h=0 m=25
